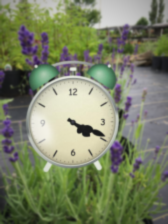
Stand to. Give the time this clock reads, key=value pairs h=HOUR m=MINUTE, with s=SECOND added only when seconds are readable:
h=4 m=19
